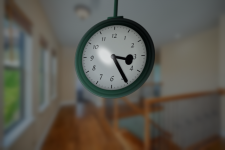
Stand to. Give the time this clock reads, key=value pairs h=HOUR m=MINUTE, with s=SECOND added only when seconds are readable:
h=3 m=25
